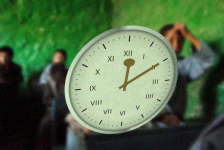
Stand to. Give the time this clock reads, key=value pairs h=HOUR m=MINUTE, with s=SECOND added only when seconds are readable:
h=12 m=10
